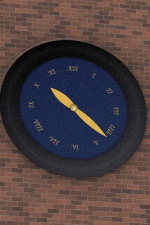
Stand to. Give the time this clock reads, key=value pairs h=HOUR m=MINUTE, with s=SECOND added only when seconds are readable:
h=10 m=22
